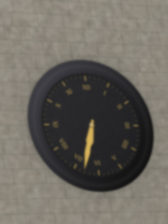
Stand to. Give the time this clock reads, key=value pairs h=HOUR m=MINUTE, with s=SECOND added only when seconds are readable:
h=6 m=33
